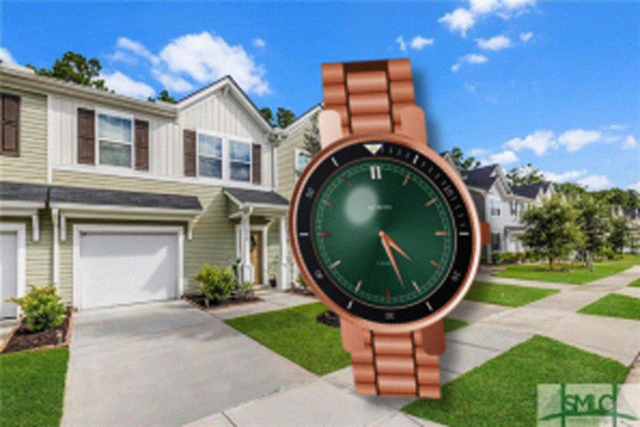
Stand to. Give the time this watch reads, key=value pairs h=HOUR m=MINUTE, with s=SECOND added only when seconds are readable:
h=4 m=27
